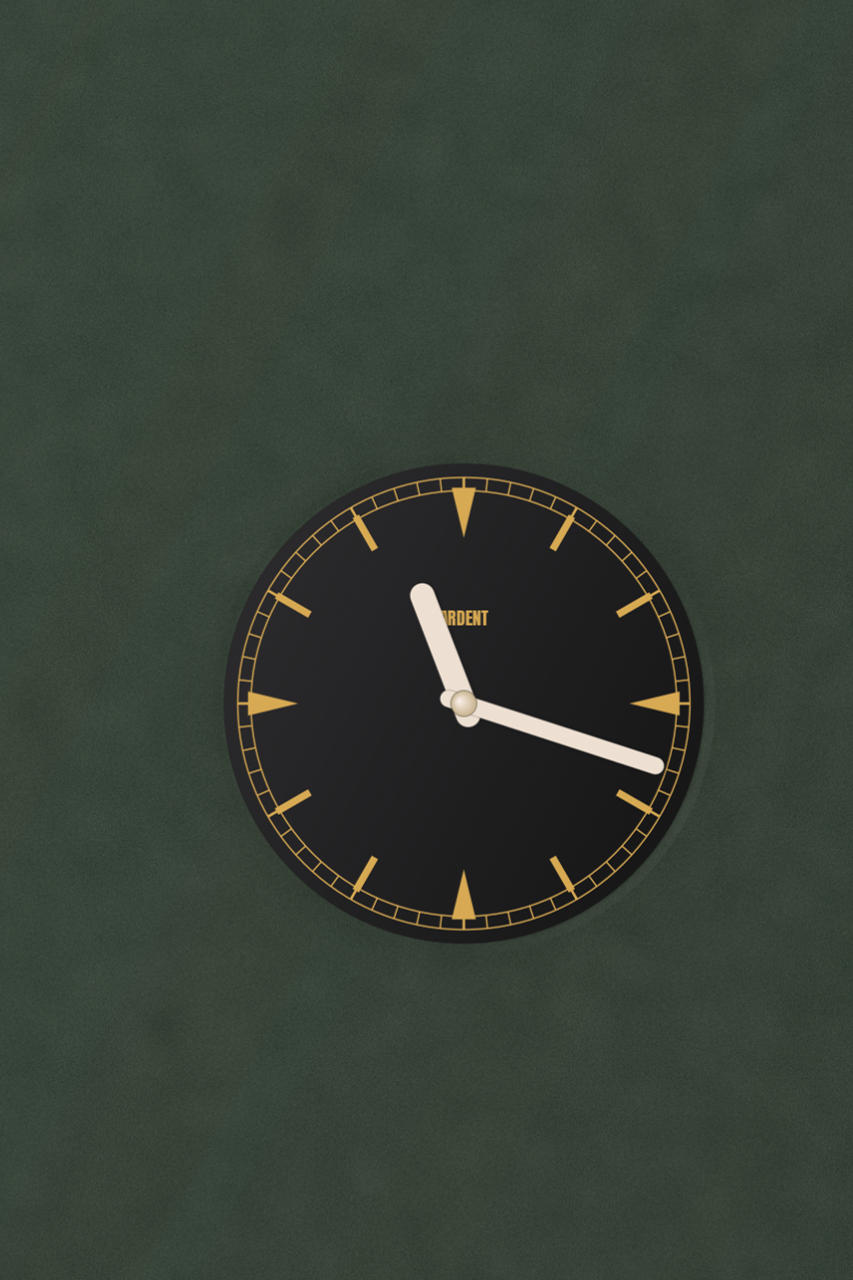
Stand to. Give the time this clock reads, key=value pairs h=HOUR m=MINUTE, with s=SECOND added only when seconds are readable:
h=11 m=18
